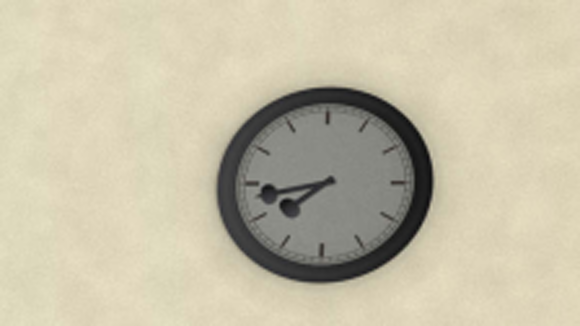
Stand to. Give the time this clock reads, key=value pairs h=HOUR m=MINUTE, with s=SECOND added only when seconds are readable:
h=7 m=43
